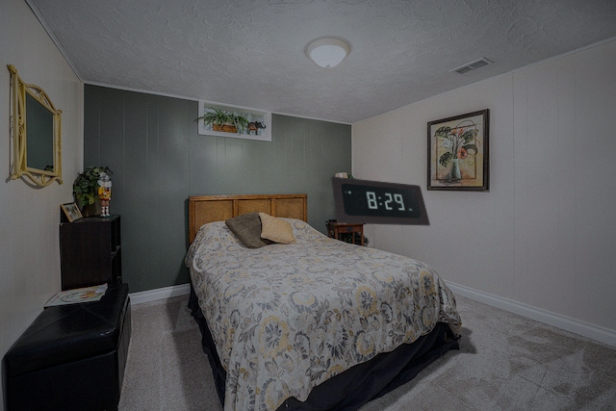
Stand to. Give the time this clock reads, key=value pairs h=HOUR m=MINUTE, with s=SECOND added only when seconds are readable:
h=8 m=29
